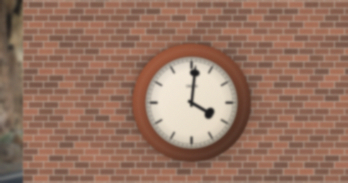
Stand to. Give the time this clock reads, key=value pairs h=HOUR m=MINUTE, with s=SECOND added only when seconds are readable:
h=4 m=1
